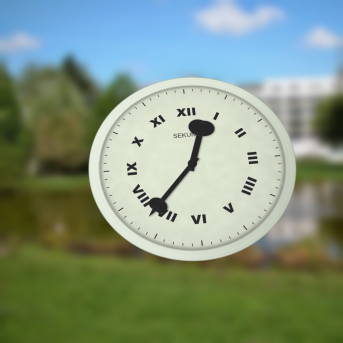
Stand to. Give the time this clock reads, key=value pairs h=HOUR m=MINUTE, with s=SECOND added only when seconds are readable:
h=12 m=37
